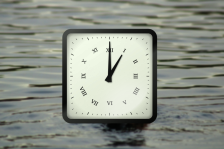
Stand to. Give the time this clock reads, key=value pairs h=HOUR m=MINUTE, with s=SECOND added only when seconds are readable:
h=1 m=0
